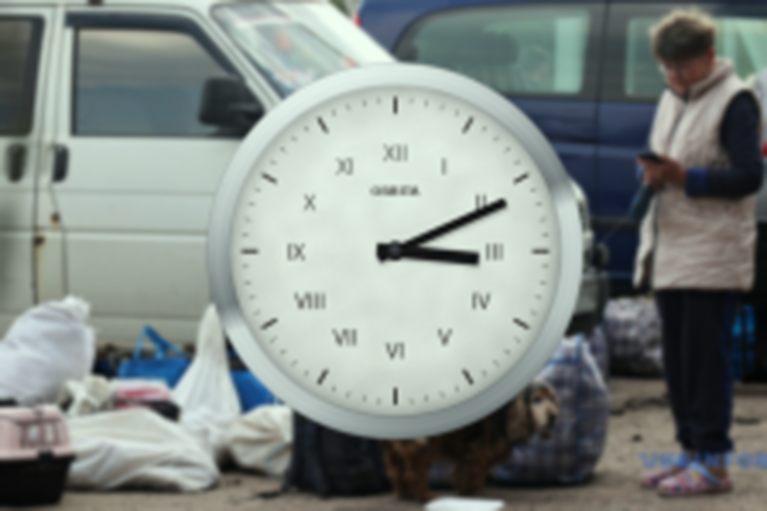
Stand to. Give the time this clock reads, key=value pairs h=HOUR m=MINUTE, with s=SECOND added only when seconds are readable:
h=3 m=11
